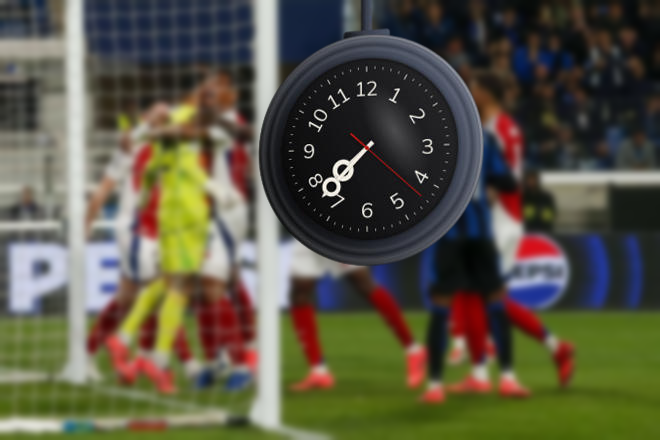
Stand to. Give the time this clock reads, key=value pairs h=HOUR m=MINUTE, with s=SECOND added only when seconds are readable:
h=7 m=37 s=22
